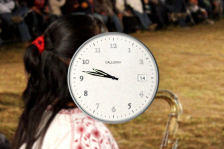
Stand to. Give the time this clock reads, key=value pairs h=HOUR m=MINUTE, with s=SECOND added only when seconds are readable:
h=9 m=47
